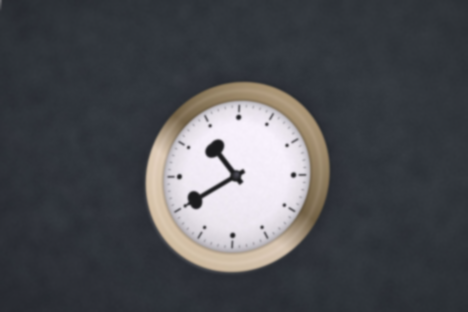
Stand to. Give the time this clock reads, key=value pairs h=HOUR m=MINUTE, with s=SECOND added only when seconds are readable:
h=10 m=40
